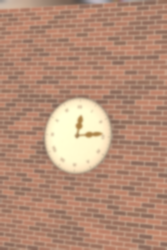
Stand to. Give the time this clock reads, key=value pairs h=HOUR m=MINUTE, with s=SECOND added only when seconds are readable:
h=12 m=14
